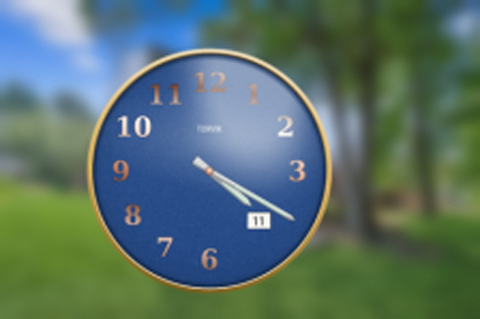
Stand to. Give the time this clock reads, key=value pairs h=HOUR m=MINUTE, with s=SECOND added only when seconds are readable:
h=4 m=20
